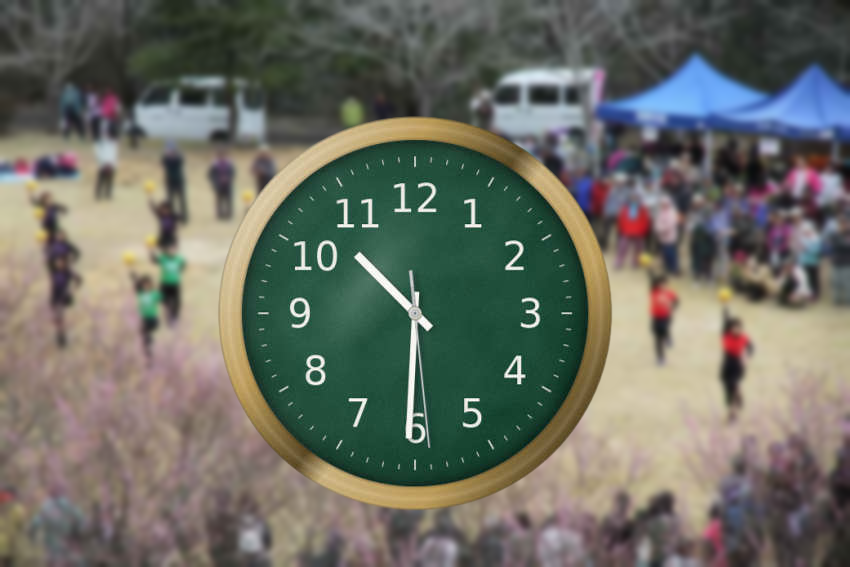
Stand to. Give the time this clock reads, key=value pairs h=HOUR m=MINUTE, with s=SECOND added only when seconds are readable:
h=10 m=30 s=29
